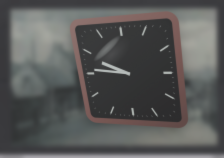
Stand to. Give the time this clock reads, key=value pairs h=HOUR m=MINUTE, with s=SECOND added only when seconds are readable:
h=9 m=46
